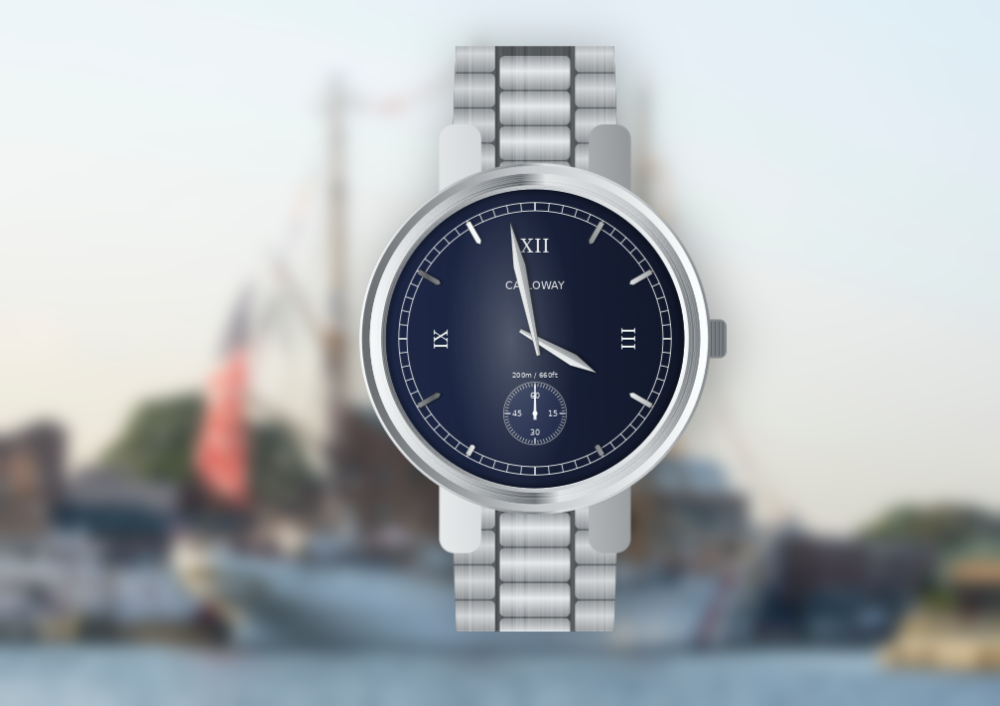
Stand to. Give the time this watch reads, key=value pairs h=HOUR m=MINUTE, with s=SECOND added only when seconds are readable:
h=3 m=58
